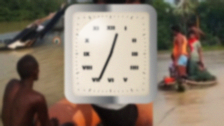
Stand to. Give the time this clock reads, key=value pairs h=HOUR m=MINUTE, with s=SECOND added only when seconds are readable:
h=12 m=34
